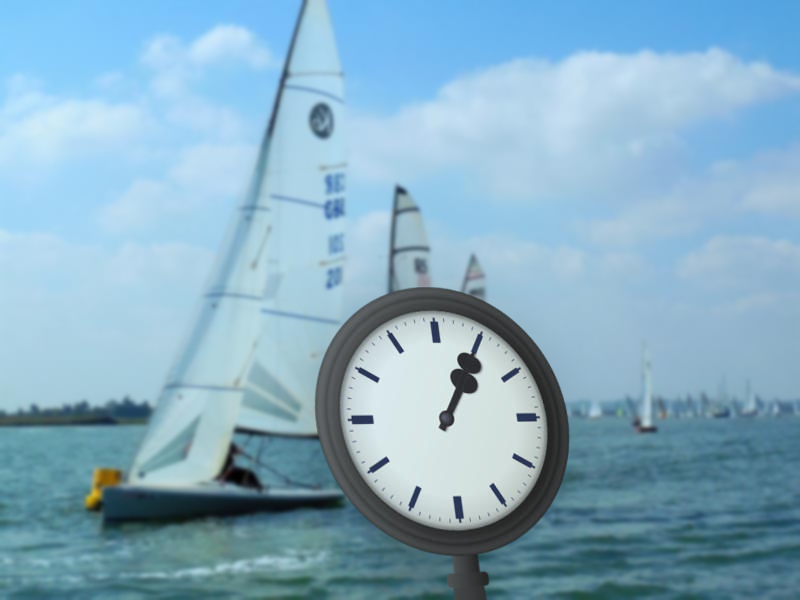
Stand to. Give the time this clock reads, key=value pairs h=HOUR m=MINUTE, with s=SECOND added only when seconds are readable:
h=1 m=5
